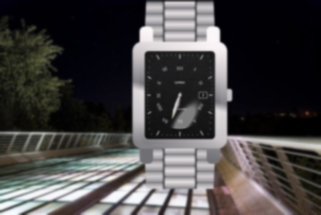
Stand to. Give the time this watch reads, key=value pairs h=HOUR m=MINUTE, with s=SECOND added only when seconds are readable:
h=6 m=33
